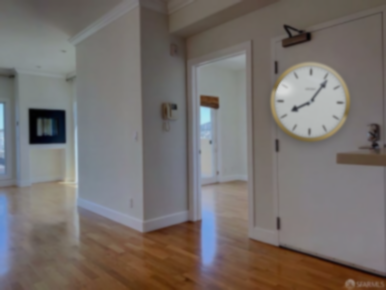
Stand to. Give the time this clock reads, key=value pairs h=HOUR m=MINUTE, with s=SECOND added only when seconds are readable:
h=8 m=6
